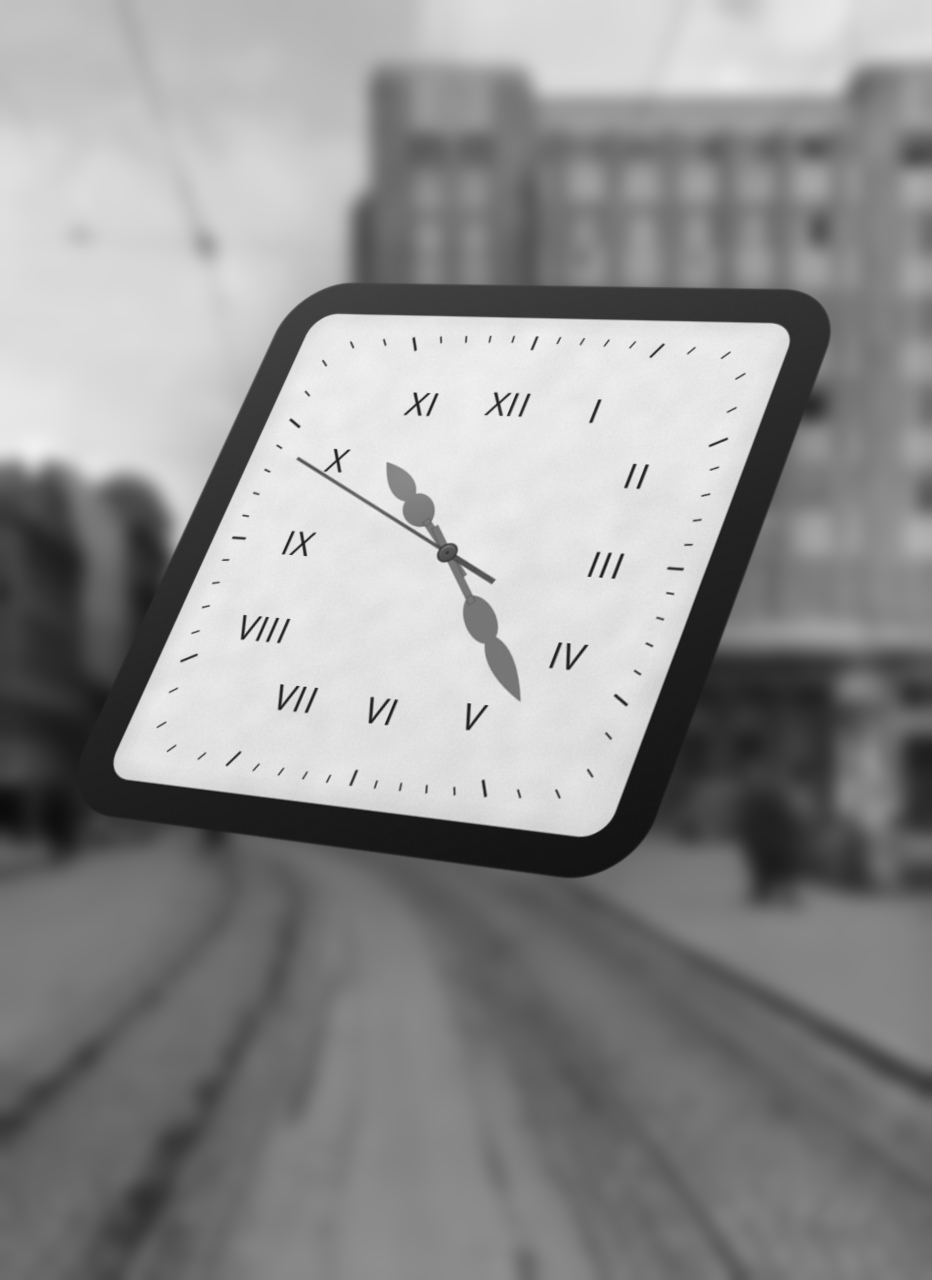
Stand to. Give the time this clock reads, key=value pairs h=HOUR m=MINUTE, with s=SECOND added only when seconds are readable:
h=10 m=22 s=49
